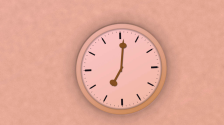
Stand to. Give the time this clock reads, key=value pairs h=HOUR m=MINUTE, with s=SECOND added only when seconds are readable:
h=7 m=1
